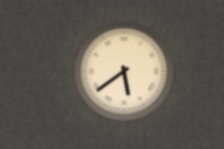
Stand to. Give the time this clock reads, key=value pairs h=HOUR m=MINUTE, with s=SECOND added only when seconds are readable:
h=5 m=39
